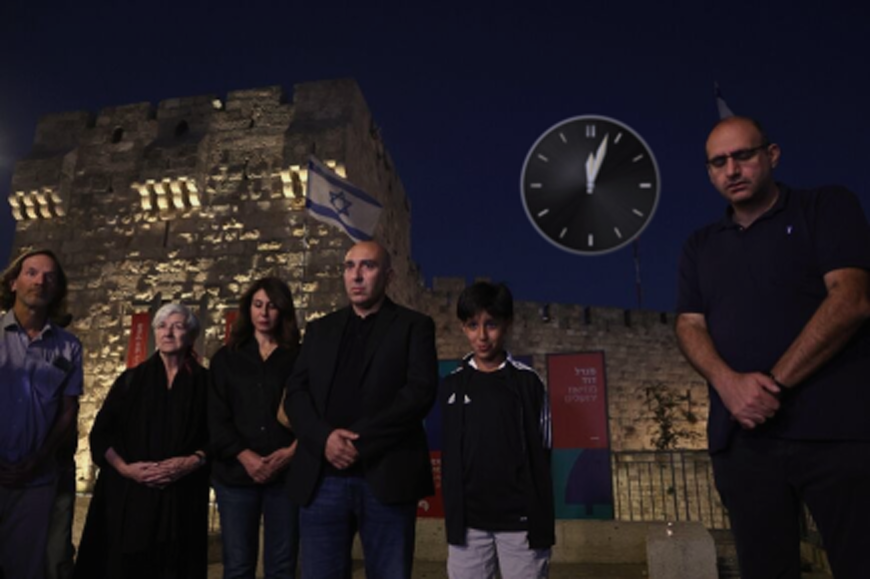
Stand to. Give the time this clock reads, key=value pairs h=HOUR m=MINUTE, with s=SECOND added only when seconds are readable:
h=12 m=3
